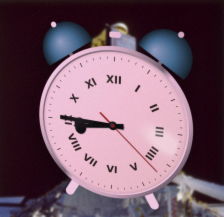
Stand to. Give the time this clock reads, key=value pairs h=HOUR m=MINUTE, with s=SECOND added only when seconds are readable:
h=8 m=45 s=22
